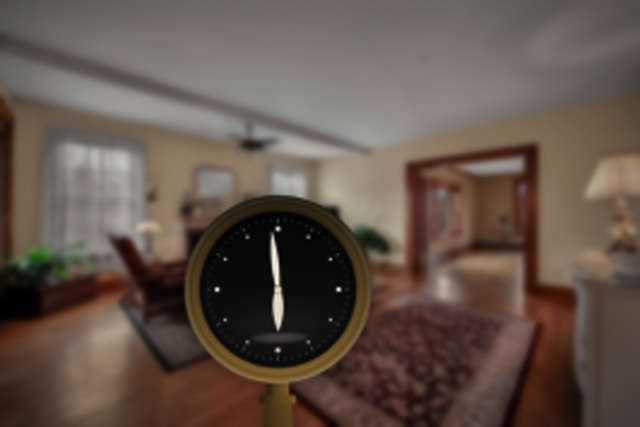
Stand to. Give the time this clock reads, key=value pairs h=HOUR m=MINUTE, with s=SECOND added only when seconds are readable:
h=5 m=59
